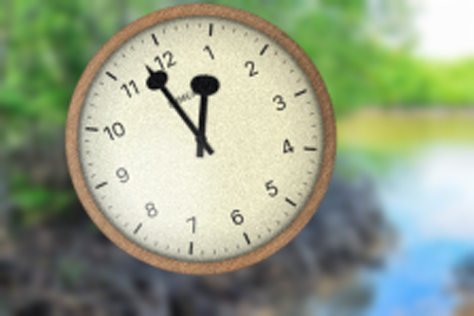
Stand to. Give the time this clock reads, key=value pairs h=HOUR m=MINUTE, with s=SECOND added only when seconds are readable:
h=12 m=58
